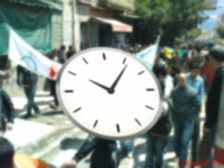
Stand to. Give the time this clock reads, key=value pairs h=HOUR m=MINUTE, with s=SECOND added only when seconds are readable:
h=10 m=6
